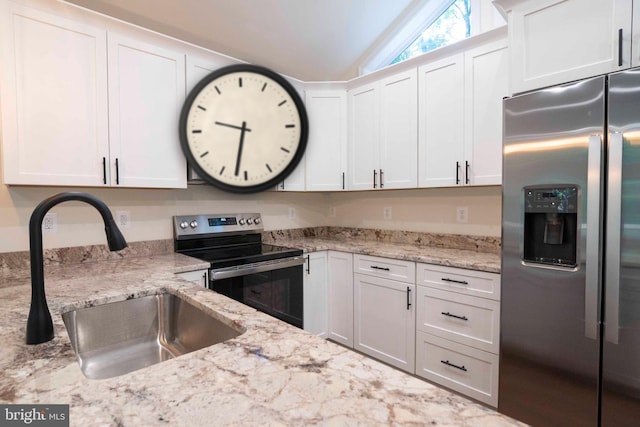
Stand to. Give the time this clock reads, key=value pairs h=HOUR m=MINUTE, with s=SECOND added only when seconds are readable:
h=9 m=32
